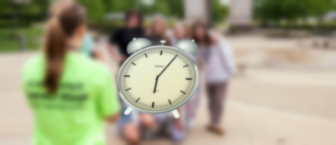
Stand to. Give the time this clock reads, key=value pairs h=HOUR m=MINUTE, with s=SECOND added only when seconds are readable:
h=6 m=5
